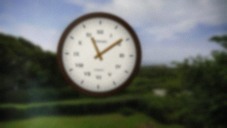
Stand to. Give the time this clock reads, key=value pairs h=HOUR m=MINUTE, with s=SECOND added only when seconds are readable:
h=11 m=9
